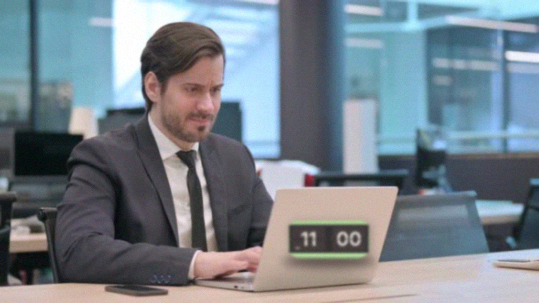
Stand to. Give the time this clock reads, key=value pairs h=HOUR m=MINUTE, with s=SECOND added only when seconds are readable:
h=11 m=0
